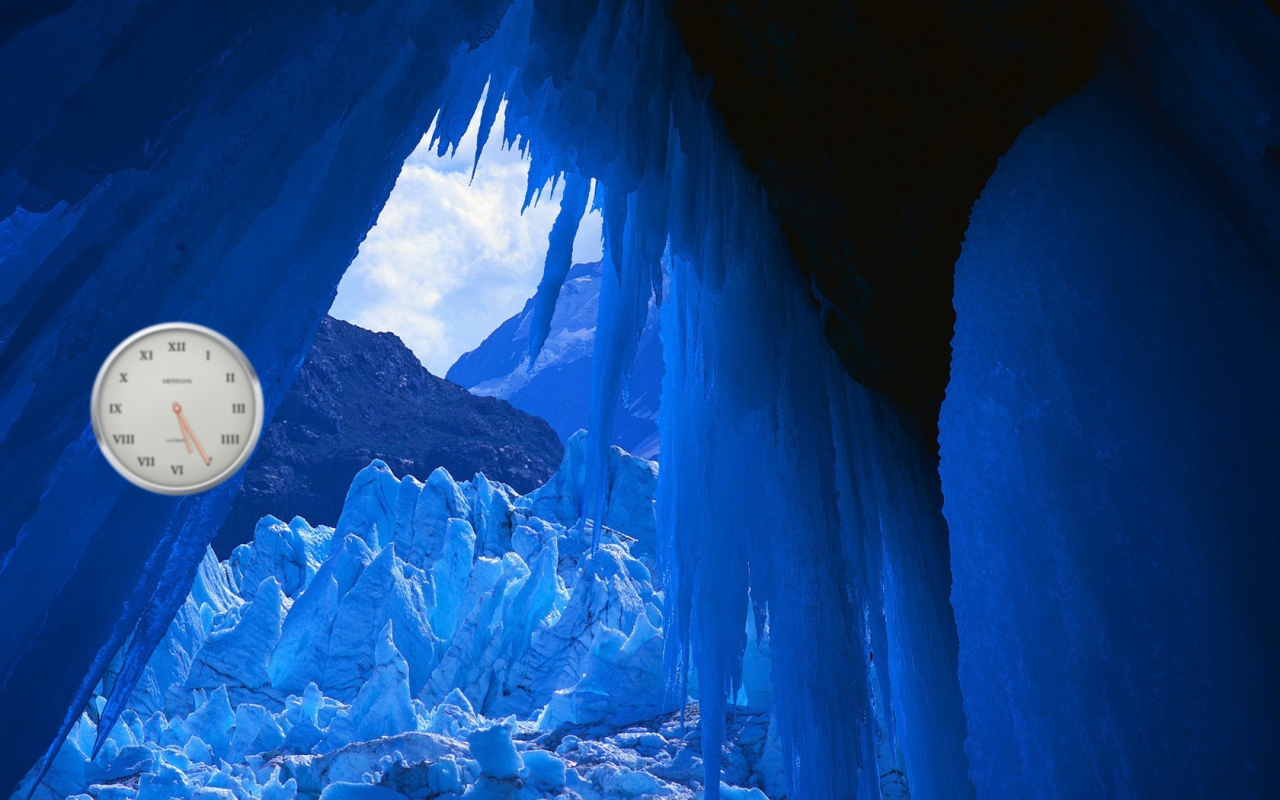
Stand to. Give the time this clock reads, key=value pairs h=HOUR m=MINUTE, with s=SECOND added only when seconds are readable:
h=5 m=25
